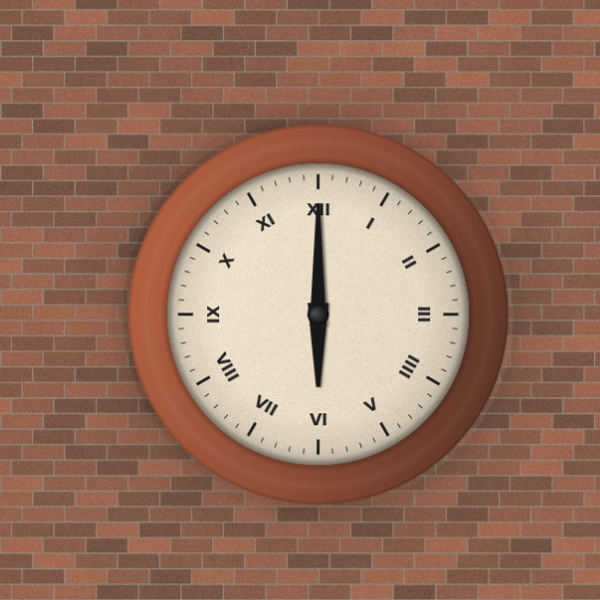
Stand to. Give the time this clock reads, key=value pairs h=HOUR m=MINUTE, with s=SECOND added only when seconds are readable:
h=6 m=0
